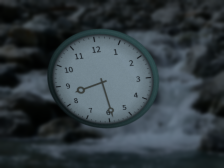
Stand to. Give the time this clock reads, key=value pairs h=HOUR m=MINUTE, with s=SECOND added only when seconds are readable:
h=8 m=29
